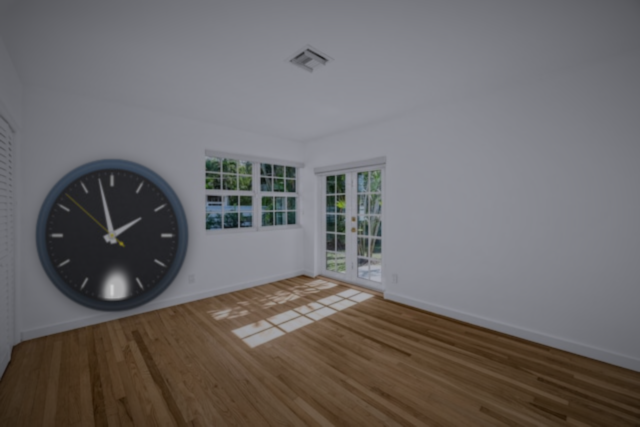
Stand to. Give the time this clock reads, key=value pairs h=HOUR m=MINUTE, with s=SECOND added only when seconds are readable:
h=1 m=57 s=52
